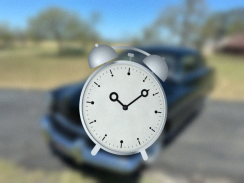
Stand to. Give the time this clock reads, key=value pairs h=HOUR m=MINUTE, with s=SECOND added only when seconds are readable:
h=10 m=8
